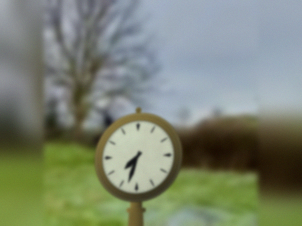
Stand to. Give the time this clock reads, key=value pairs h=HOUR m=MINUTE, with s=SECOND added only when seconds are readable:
h=7 m=33
